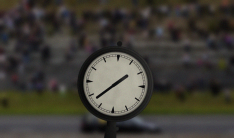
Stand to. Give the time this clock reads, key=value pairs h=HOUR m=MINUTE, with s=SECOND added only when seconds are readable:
h=1 m=38
